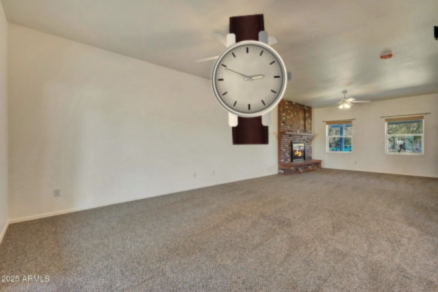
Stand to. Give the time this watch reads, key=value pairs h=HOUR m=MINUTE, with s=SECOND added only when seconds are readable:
h=2 m=49
